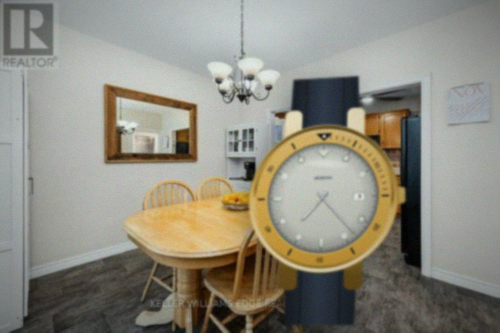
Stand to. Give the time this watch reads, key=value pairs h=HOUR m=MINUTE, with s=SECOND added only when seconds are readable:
h=7 m=23
